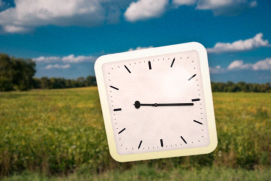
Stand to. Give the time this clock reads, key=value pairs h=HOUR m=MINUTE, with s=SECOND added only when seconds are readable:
h=9 m=16
